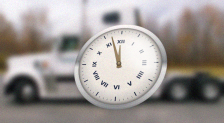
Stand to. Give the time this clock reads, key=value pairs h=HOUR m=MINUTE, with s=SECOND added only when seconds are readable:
h=11 m=57
